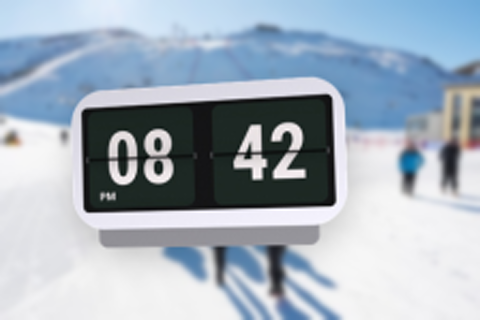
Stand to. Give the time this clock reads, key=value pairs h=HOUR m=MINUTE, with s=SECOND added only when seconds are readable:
h=8 m=42
